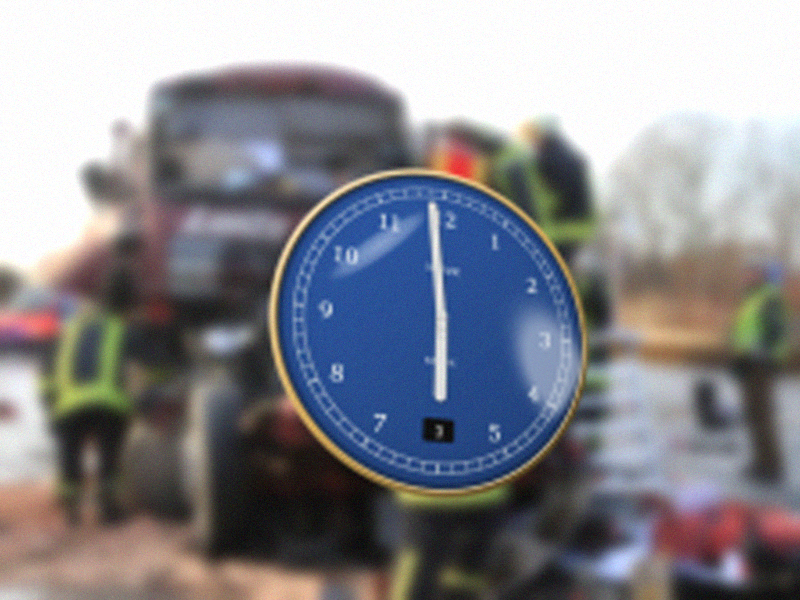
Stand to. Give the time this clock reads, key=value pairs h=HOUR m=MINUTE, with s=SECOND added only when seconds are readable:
h=5 m=59
